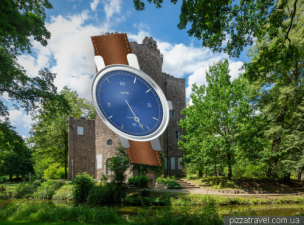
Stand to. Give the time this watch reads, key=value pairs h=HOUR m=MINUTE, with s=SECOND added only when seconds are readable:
h=5 m=27
